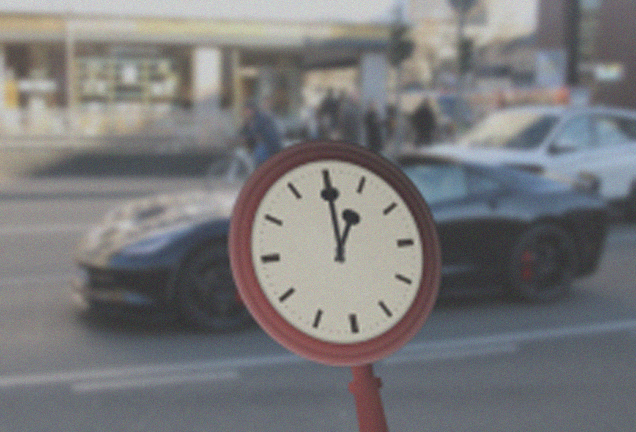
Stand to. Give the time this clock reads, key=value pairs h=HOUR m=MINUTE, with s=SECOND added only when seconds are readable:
h=1 m=0
